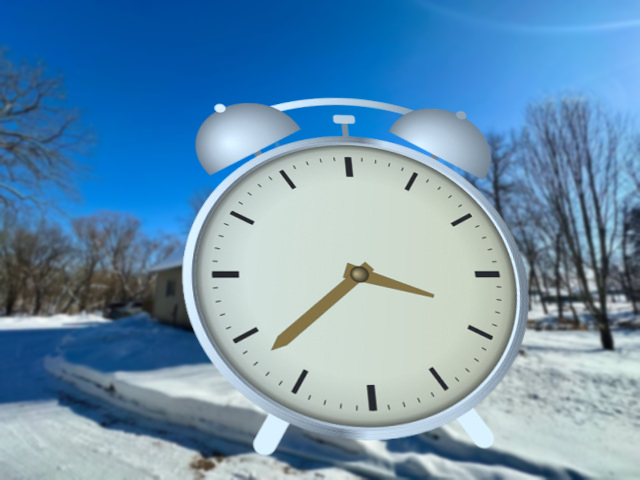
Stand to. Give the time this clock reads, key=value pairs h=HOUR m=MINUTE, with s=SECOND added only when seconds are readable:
h=3 m=38
